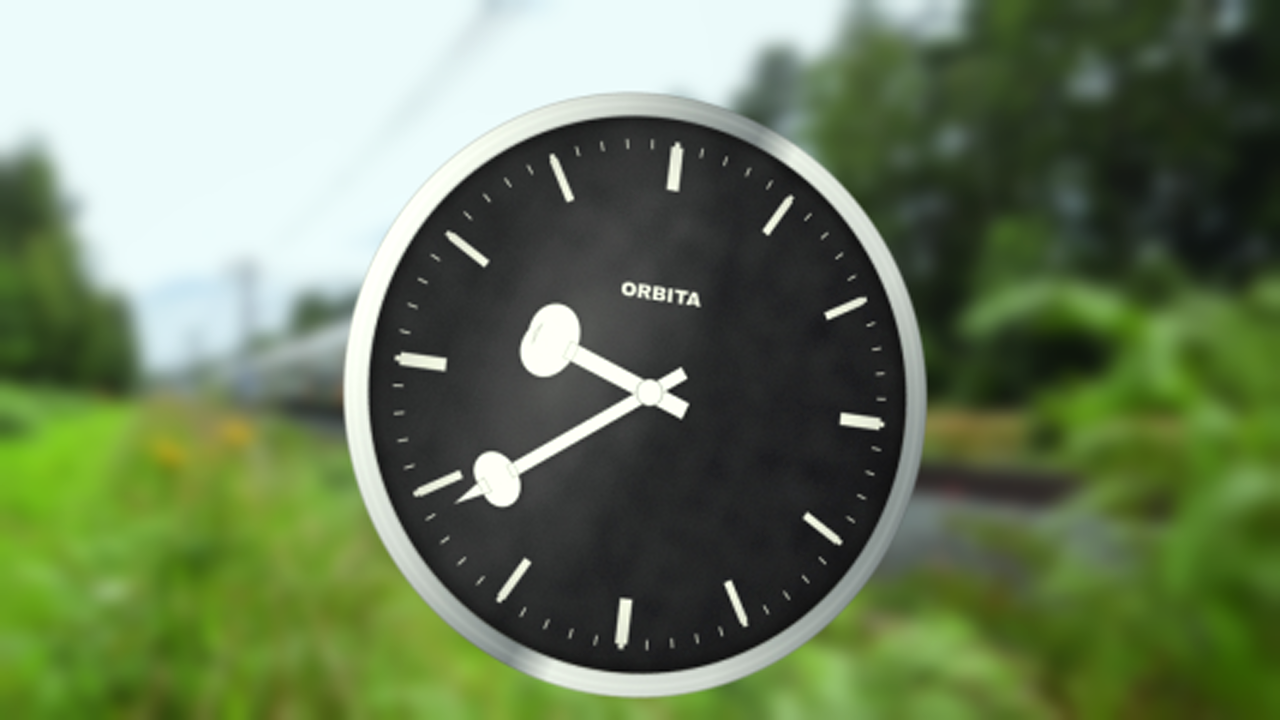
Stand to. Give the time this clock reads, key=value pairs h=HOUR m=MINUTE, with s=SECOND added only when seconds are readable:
h=9 m=39
